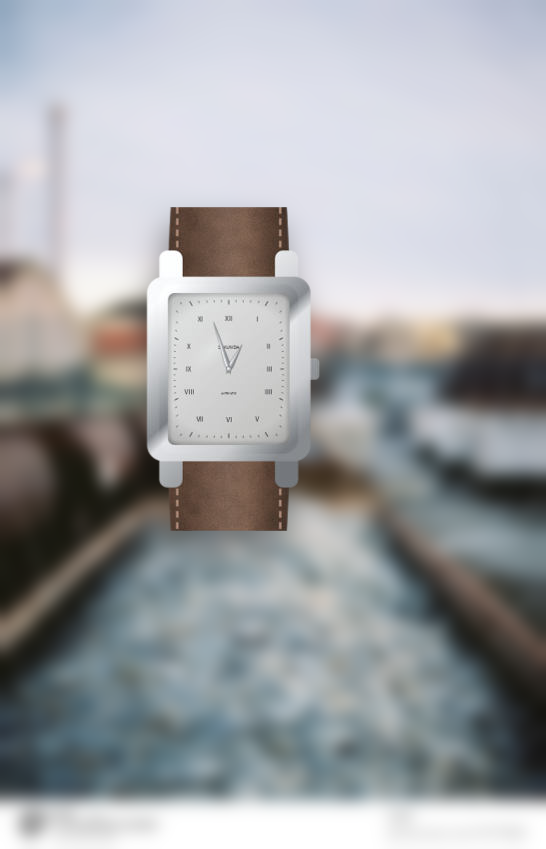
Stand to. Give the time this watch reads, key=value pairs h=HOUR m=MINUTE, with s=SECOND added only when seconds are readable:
h=12 m=57
